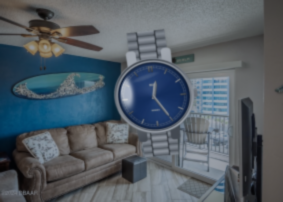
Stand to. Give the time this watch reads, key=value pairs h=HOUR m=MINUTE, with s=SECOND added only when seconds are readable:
h=12 m=25
